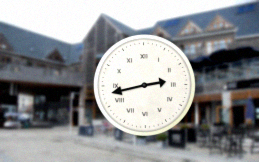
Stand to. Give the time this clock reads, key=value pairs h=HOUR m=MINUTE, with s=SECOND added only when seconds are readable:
h=2 m=43
